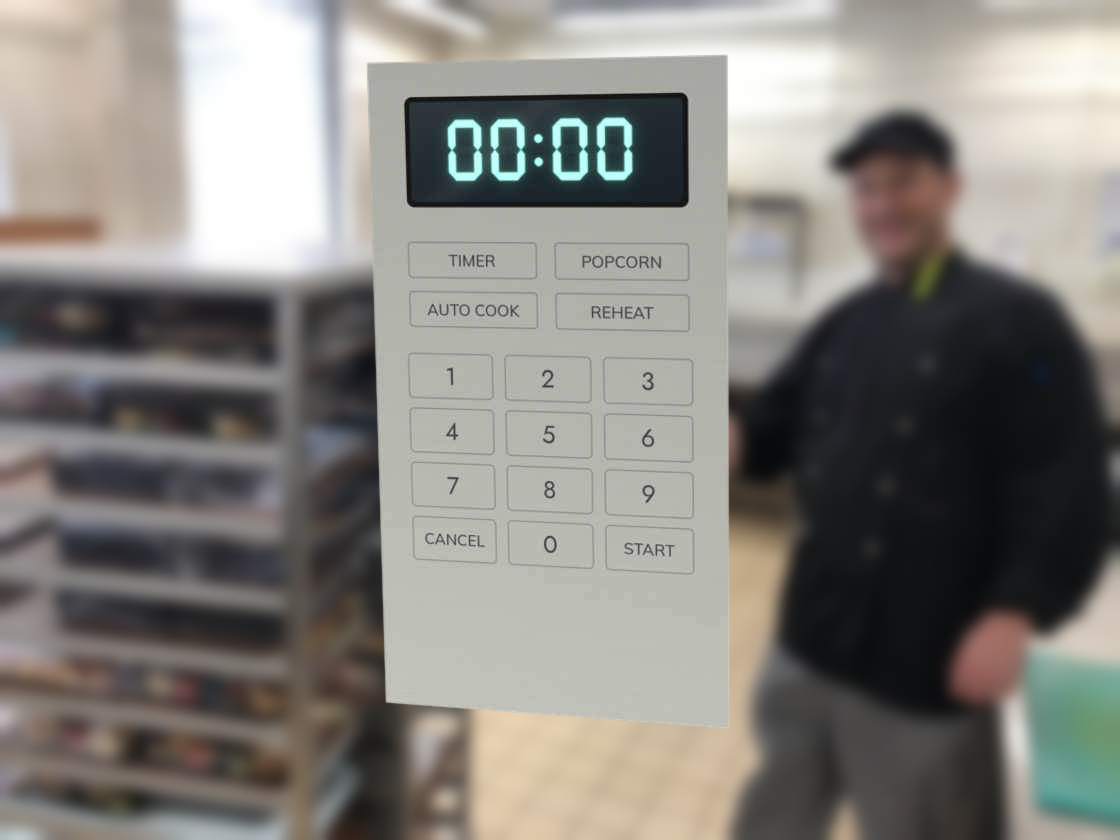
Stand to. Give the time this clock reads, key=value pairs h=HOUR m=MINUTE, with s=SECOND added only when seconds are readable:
h=0 m=0
